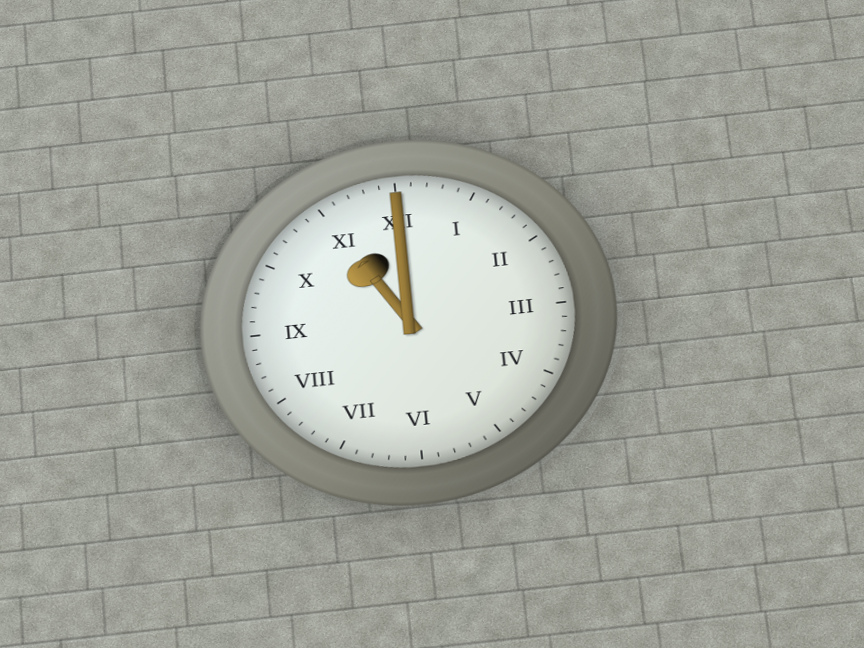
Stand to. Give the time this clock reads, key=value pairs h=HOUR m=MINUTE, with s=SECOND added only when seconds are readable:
h=11 m=0
